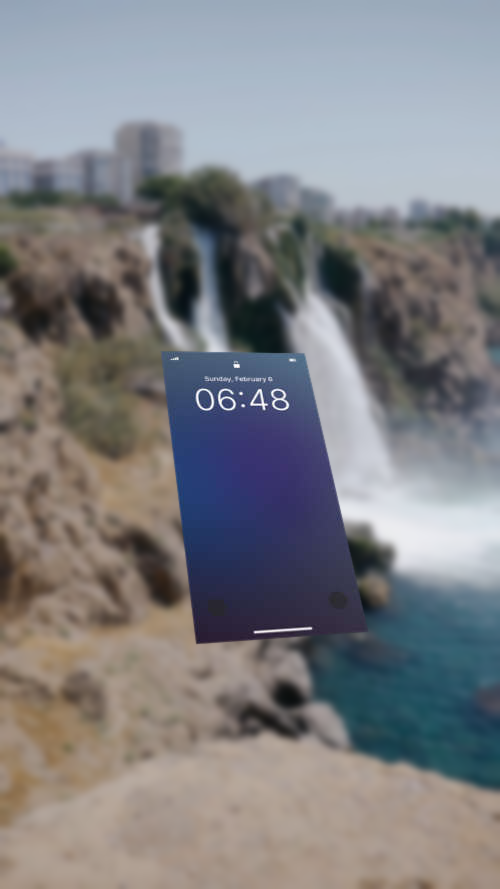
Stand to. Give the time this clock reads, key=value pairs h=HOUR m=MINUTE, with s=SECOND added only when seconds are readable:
h=6 m=48
